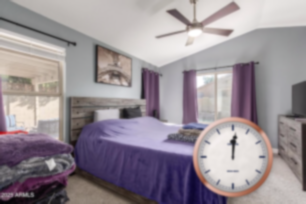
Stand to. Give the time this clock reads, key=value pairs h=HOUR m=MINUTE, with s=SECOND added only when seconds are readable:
h=12 m=1
